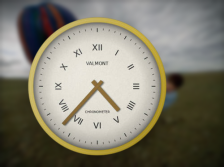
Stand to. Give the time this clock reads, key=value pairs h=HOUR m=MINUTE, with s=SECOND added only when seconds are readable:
h=4 m=37
